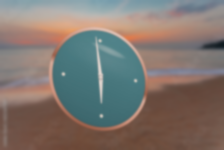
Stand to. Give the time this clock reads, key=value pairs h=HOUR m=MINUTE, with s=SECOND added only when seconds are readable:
h=5 m=59
